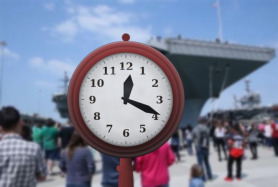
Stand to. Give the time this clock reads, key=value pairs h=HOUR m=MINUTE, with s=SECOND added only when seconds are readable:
h=12 m=19
